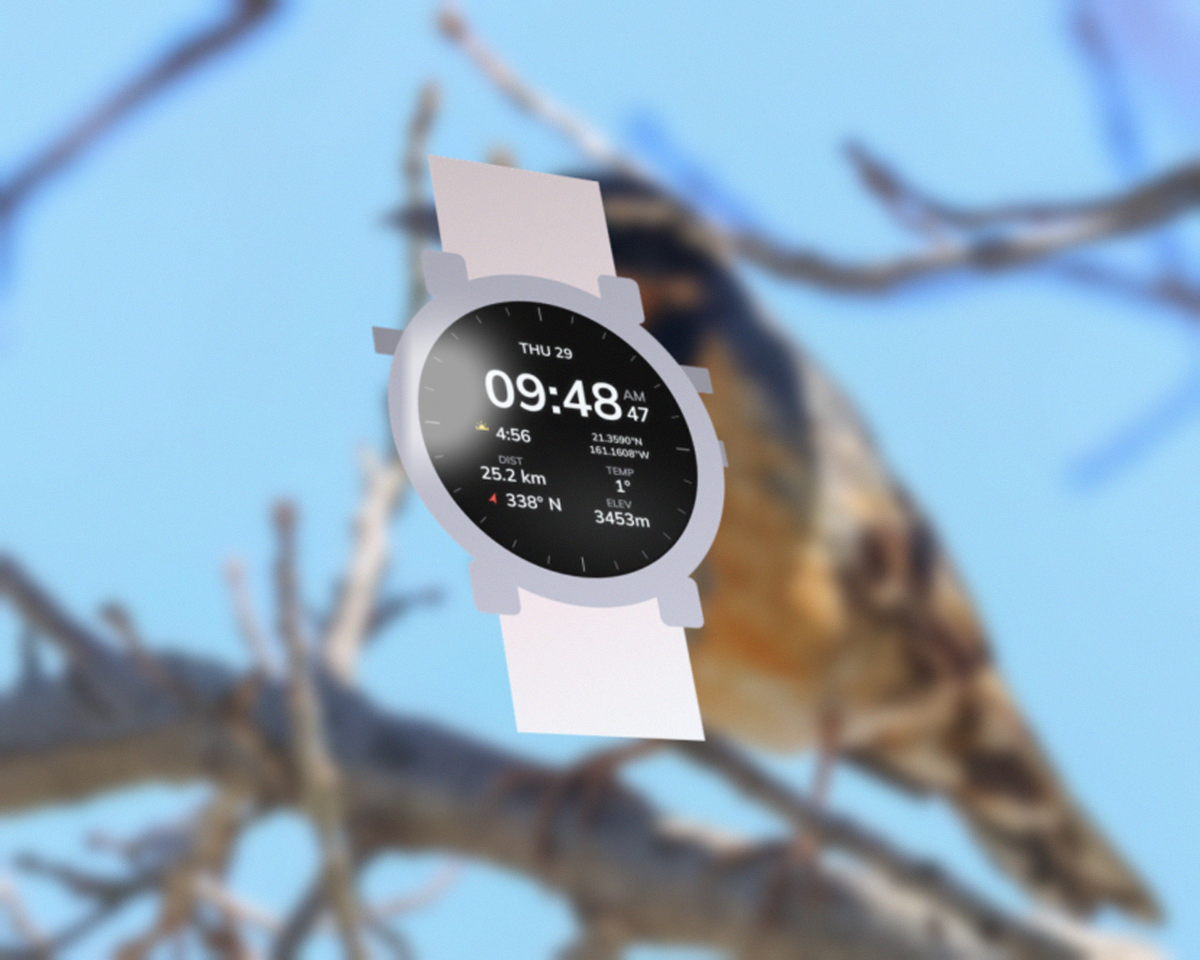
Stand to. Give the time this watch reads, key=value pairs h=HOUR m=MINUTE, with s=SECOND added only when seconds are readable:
h=9 m=48 s=47
